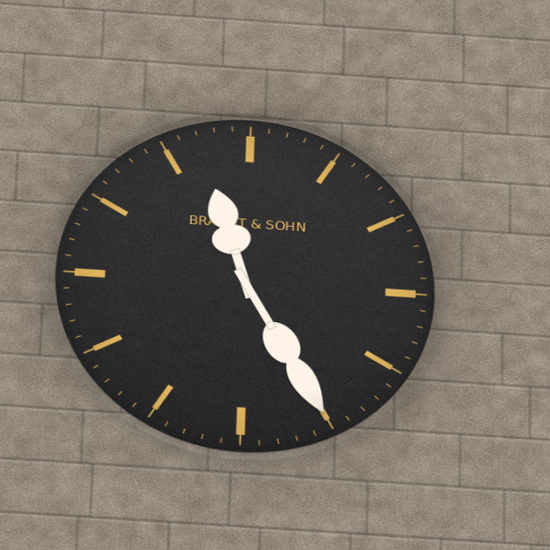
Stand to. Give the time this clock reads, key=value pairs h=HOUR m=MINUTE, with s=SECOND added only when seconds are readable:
h=11 m=25
